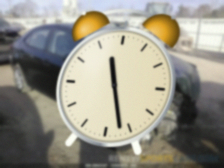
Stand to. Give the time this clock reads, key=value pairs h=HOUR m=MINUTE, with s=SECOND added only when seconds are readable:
h=11 m=27
